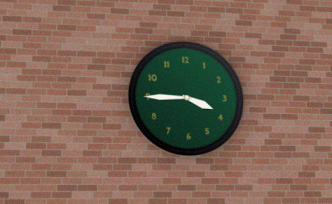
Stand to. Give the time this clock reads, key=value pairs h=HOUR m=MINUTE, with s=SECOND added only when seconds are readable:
h=3 m=45
